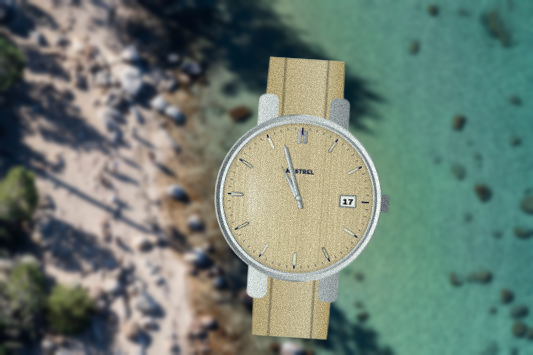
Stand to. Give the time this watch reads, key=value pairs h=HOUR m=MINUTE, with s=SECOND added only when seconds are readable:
h=10 m=57
